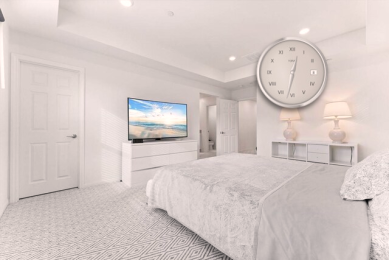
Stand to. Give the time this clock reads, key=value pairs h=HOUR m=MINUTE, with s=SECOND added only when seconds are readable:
h=12 m=32
